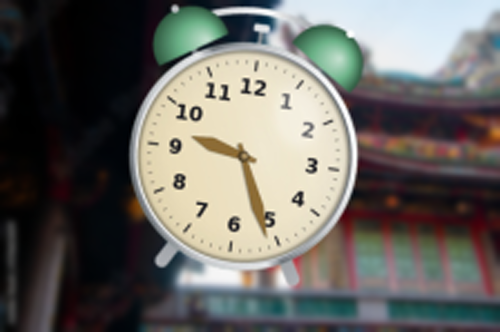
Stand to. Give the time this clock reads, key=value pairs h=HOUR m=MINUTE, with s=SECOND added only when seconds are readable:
h=9 m=26
